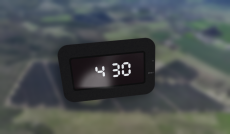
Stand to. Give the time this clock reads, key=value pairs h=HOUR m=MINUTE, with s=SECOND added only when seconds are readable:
h=4 m=30
